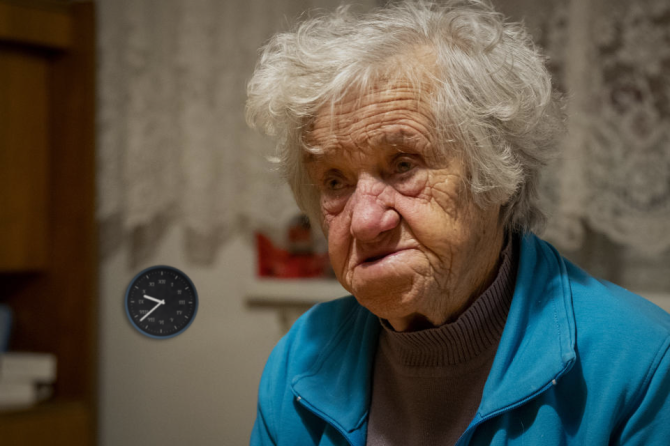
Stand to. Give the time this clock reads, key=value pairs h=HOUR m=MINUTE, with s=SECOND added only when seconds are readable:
h=9 m=38
